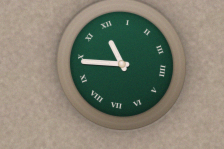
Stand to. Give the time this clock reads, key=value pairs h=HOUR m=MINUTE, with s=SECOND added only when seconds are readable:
h=11 m=49
